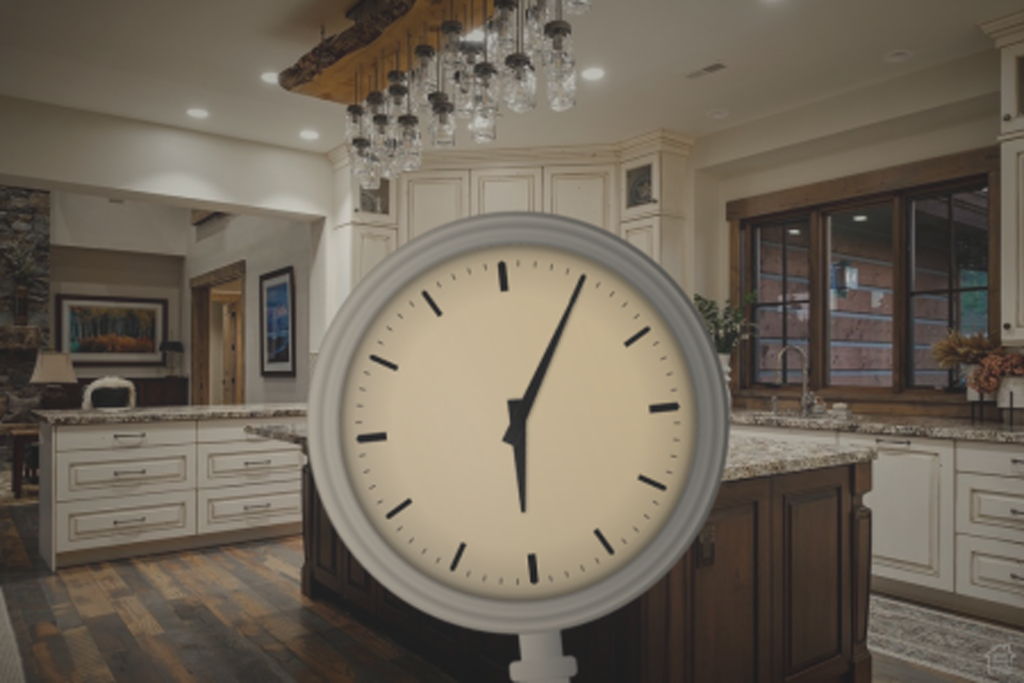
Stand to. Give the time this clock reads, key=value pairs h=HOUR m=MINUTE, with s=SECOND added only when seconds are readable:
h=6 m=5
